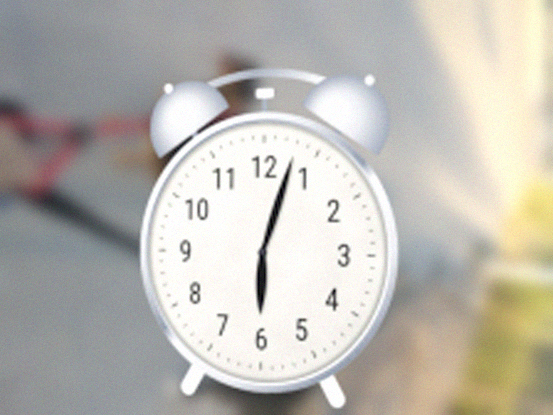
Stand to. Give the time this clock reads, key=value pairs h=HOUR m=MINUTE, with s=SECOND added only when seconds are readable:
h=6 m=3
